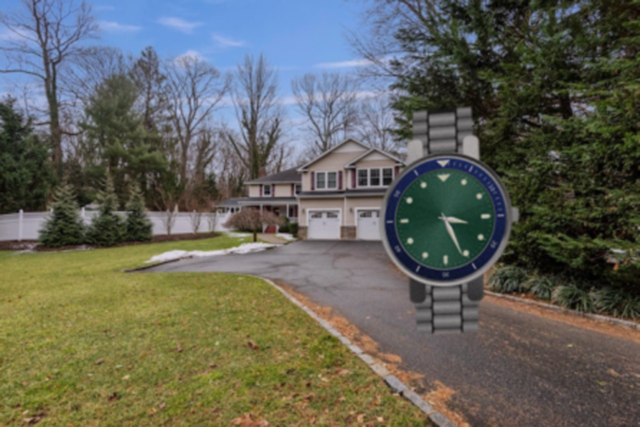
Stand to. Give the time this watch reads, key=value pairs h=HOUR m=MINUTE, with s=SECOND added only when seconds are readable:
h=3 m=26
